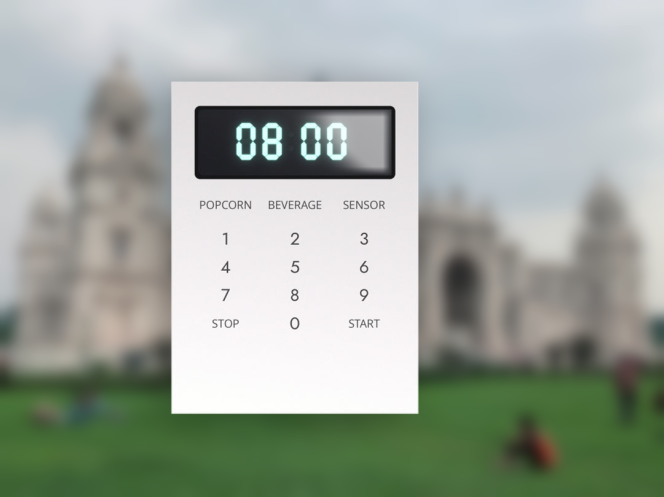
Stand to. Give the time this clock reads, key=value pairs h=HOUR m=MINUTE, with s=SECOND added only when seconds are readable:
h=8 m=0
